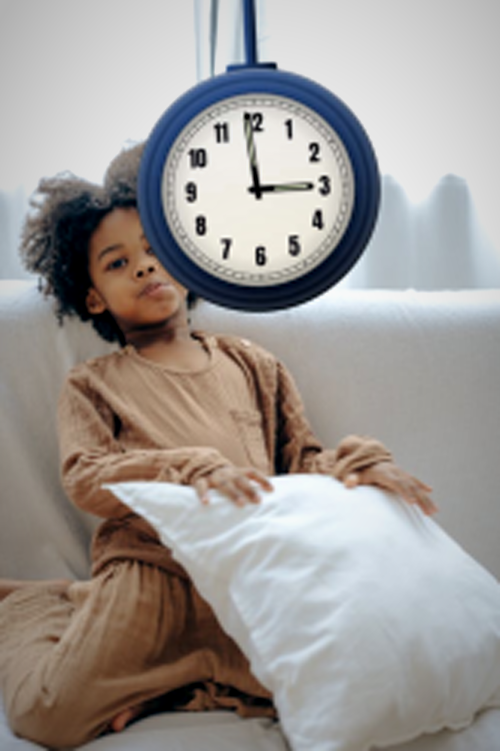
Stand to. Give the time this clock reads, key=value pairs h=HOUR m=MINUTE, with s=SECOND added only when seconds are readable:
h=2 m=59
